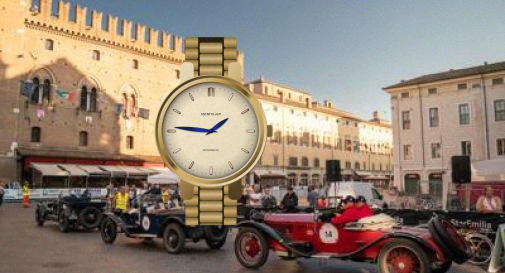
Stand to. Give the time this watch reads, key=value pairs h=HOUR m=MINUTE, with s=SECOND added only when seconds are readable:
h=1 m=46
